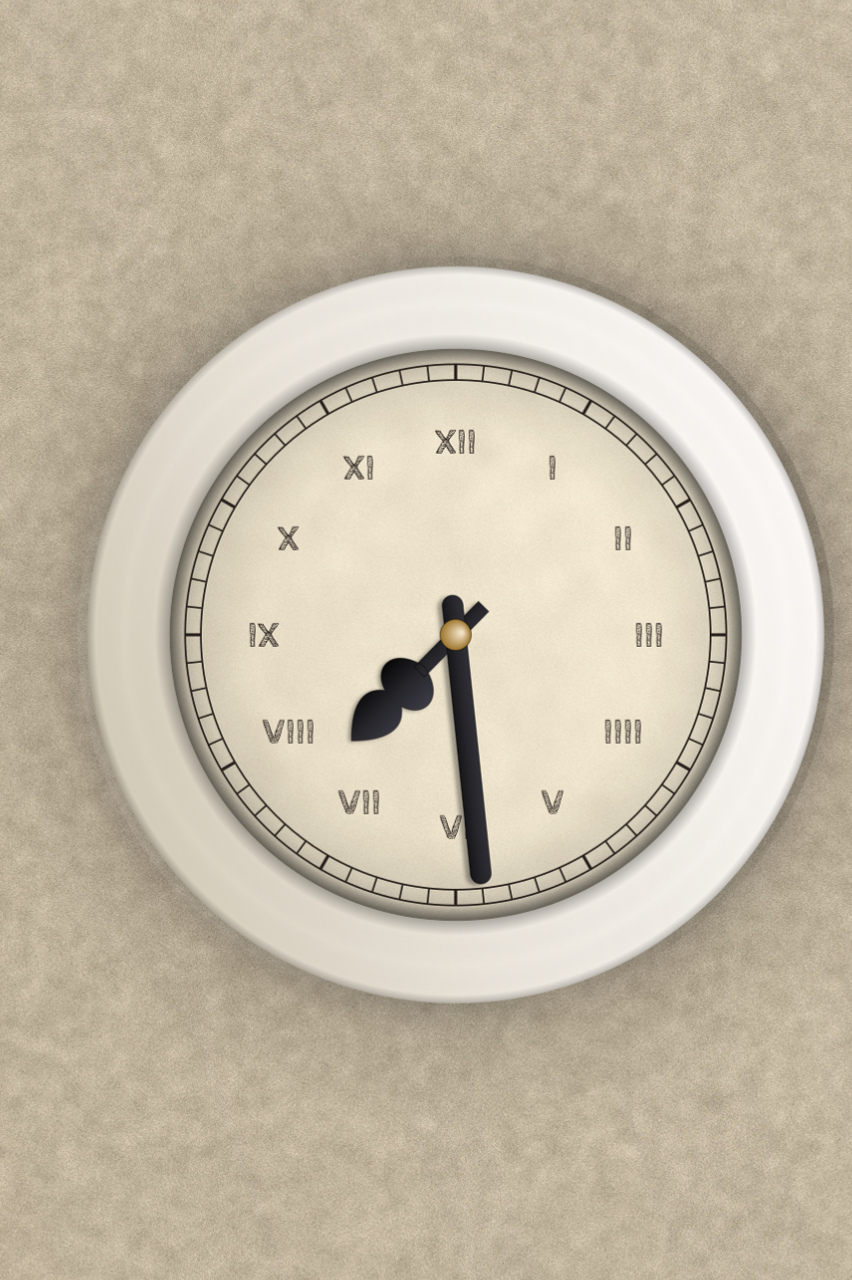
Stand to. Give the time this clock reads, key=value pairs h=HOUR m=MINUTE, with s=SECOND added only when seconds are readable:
h=7 m=29
